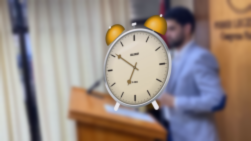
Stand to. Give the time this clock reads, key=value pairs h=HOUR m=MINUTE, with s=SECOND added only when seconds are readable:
h=6 m=51
